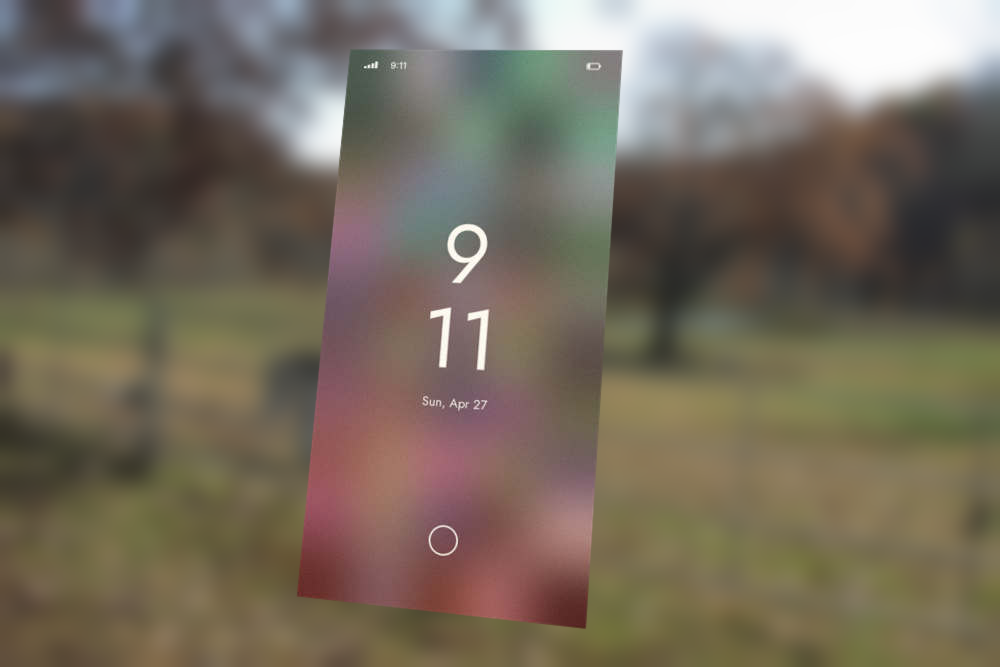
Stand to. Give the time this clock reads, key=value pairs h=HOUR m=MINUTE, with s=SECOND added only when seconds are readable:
h=9 m=11
